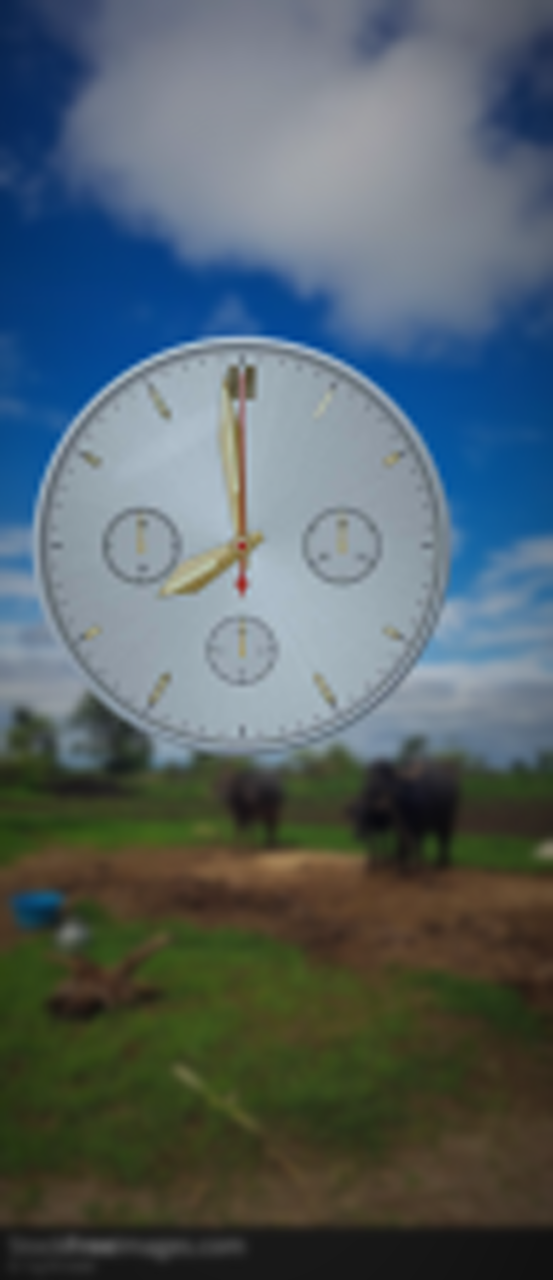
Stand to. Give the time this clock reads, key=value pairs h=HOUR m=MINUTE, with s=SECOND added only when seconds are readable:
h=7 m=59
